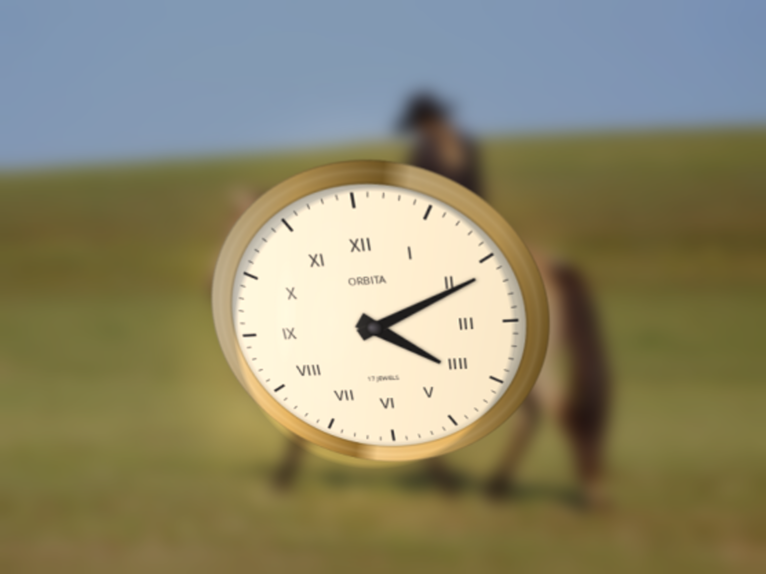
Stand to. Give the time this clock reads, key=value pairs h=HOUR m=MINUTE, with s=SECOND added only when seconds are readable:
h=4 m=11
